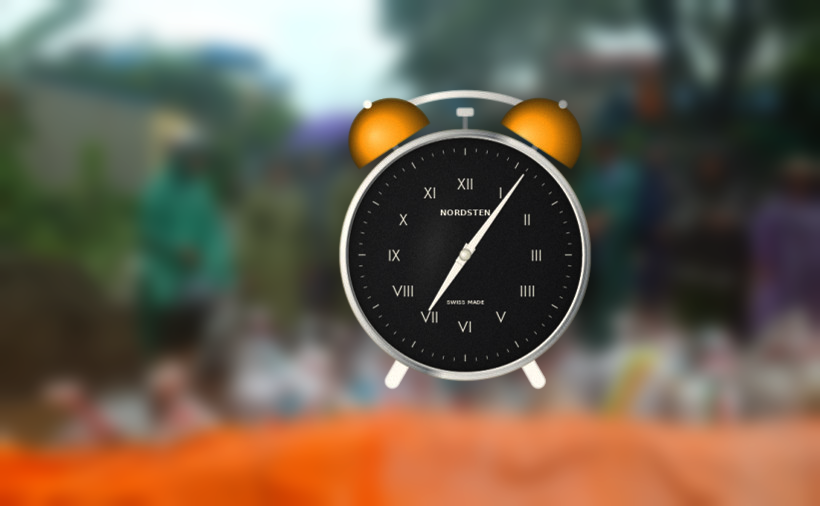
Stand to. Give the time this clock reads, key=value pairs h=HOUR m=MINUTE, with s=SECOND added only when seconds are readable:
h=7 m=6
